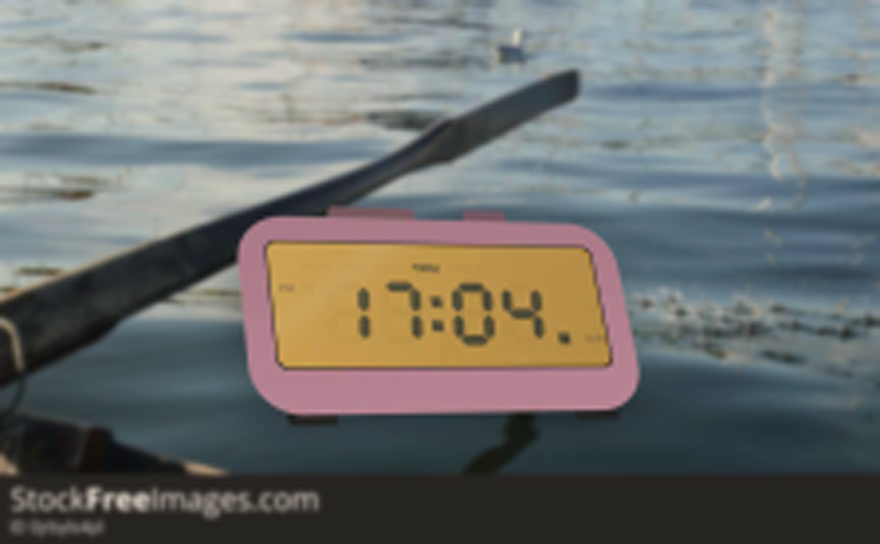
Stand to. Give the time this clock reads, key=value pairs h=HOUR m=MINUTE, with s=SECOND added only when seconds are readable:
h=17 m=4
